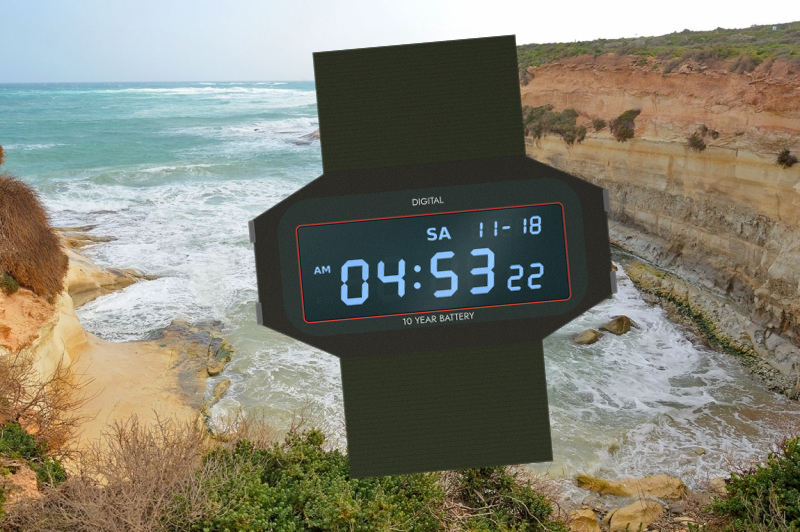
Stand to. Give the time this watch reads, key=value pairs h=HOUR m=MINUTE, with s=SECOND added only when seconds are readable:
h=4 m=53 s=22
